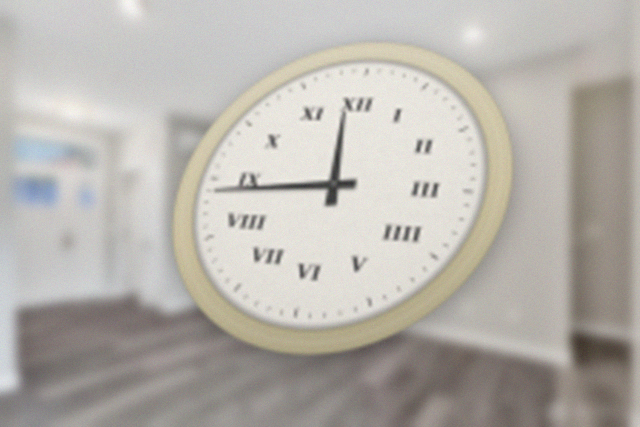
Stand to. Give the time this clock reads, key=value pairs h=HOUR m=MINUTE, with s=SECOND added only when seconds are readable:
h=11 m=44
